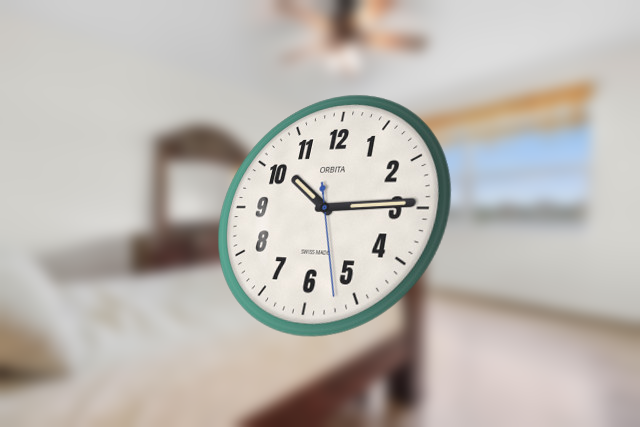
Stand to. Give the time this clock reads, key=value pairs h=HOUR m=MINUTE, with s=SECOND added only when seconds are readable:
h=10 m=14 s=27
